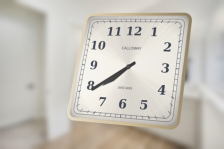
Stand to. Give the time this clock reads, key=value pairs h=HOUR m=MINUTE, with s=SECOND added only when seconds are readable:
h=7 m=39
